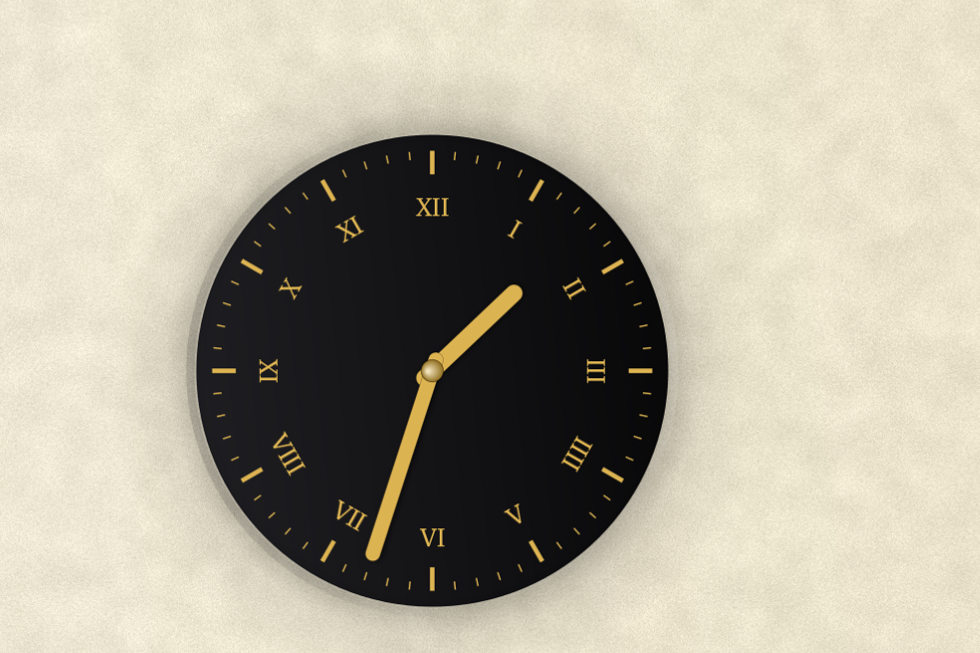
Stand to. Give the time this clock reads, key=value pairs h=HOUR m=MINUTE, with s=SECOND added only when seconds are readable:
h=1 m=33
